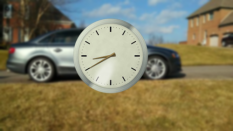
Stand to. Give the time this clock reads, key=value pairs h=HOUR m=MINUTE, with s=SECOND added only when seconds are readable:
h=8 m=40
